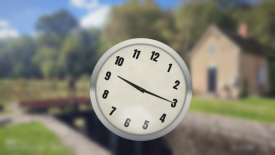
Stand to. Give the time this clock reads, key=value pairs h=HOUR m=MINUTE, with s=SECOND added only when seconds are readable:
h=9 m=15
